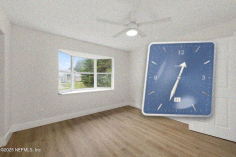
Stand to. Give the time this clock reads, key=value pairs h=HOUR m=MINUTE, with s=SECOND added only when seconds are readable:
h=12 m=33
